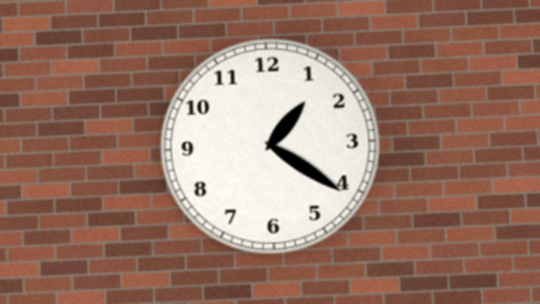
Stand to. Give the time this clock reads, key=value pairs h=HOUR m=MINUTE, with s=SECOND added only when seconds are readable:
h=1 m=21
